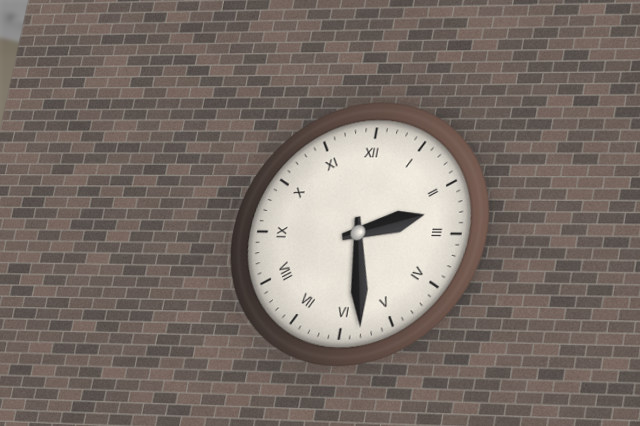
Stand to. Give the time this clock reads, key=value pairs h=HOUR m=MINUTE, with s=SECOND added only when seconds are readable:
h=2 m=28
